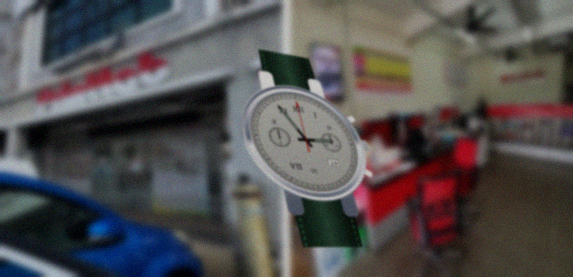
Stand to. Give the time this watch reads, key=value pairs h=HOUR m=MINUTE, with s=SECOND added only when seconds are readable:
h=2 m=55
